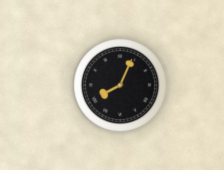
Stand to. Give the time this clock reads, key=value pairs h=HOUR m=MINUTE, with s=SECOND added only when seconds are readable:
h=8 m=4
